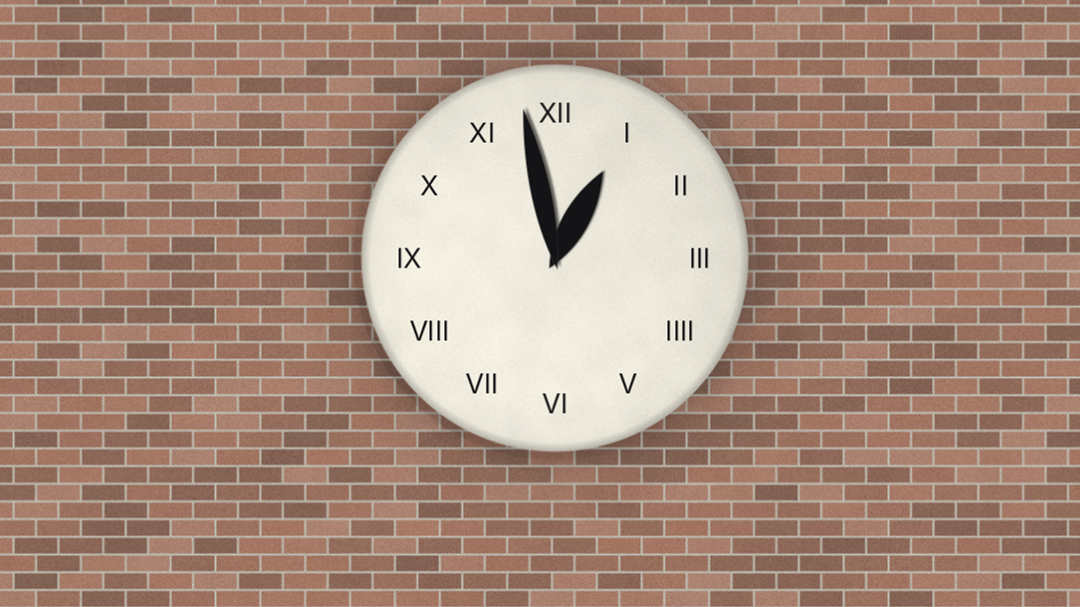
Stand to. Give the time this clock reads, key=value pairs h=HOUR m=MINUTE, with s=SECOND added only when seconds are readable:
h=12 m=58
